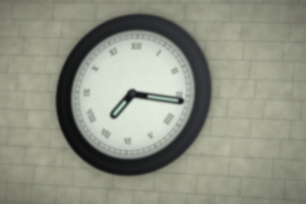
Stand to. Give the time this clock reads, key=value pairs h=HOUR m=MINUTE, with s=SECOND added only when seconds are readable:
h=7 m=16
